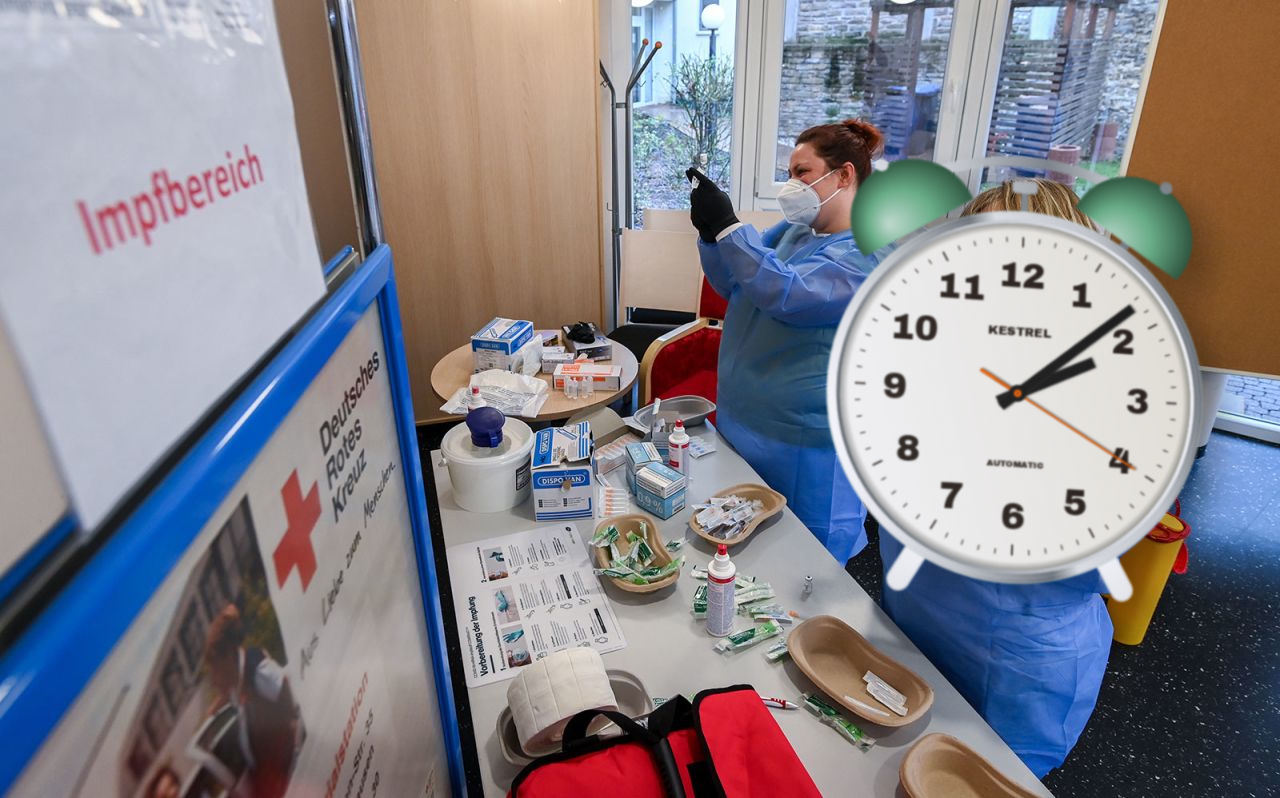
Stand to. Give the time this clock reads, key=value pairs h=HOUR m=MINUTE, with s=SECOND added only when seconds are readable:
h=2 m=8 s=20
